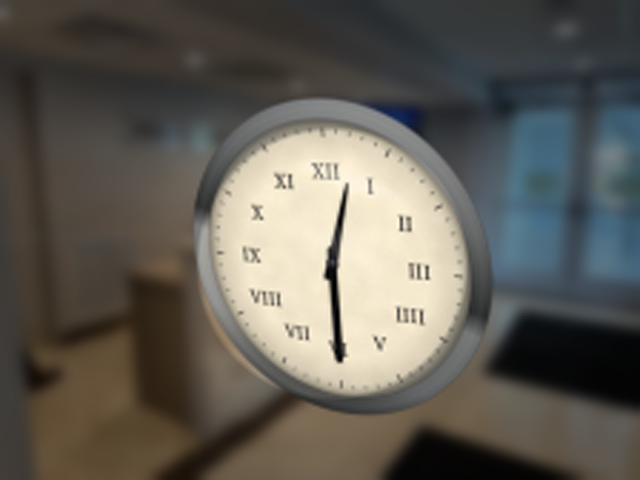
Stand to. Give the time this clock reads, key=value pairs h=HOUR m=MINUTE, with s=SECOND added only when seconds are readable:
h=12 m=30
